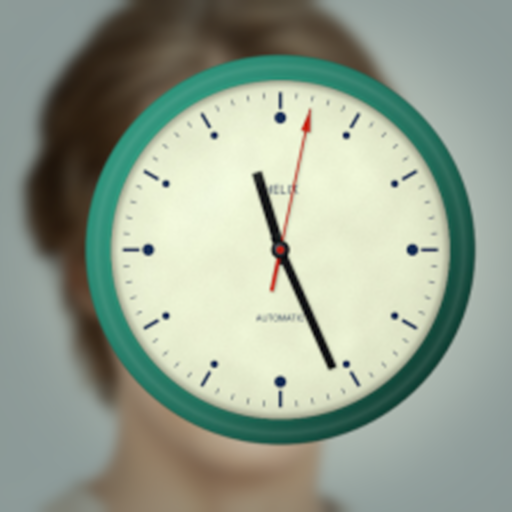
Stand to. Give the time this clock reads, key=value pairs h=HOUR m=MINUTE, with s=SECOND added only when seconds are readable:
h=11 m=26 s=2
